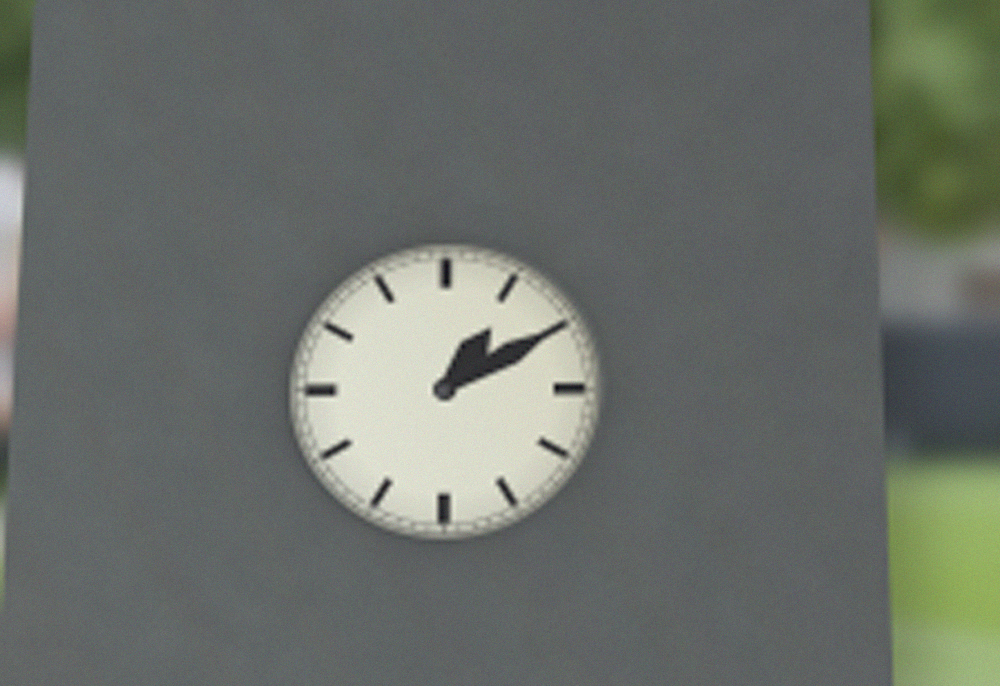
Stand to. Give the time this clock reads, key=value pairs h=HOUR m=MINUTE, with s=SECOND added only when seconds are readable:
h=1 m=10
